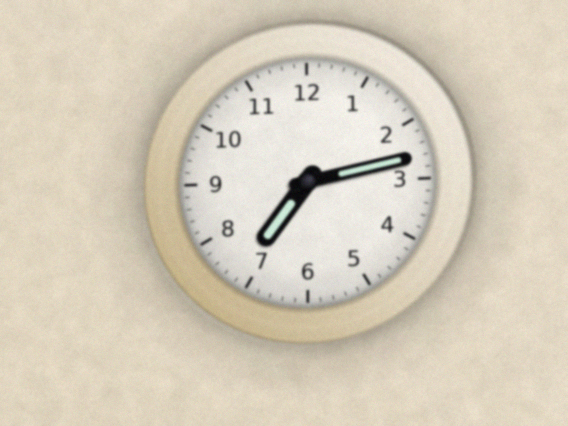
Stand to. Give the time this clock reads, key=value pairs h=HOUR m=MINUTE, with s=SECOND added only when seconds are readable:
h=7 m=13
